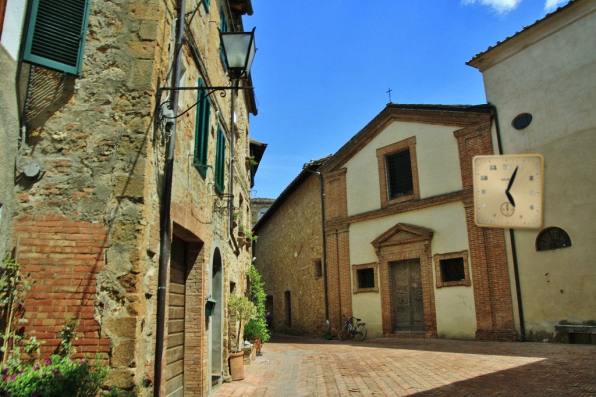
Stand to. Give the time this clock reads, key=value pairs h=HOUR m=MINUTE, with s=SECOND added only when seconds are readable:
h=5 m=4
